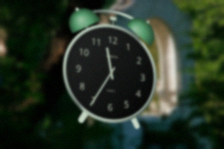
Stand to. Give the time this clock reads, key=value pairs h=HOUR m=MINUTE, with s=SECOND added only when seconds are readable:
h=11 m=35
